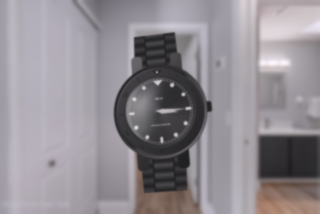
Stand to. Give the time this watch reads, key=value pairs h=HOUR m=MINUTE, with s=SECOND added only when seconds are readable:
h=3 m=15
